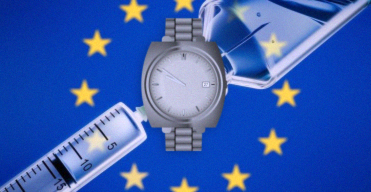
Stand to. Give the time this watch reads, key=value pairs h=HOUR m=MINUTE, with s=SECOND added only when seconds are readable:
h=9 m=51
